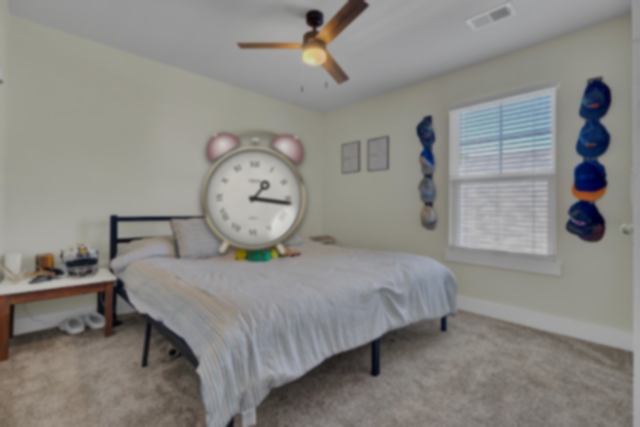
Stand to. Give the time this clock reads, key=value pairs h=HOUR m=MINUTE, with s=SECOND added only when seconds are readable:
h=1 m=16
